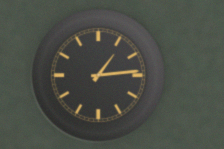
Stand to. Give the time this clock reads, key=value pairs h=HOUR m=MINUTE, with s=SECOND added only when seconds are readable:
h=1 m=14
